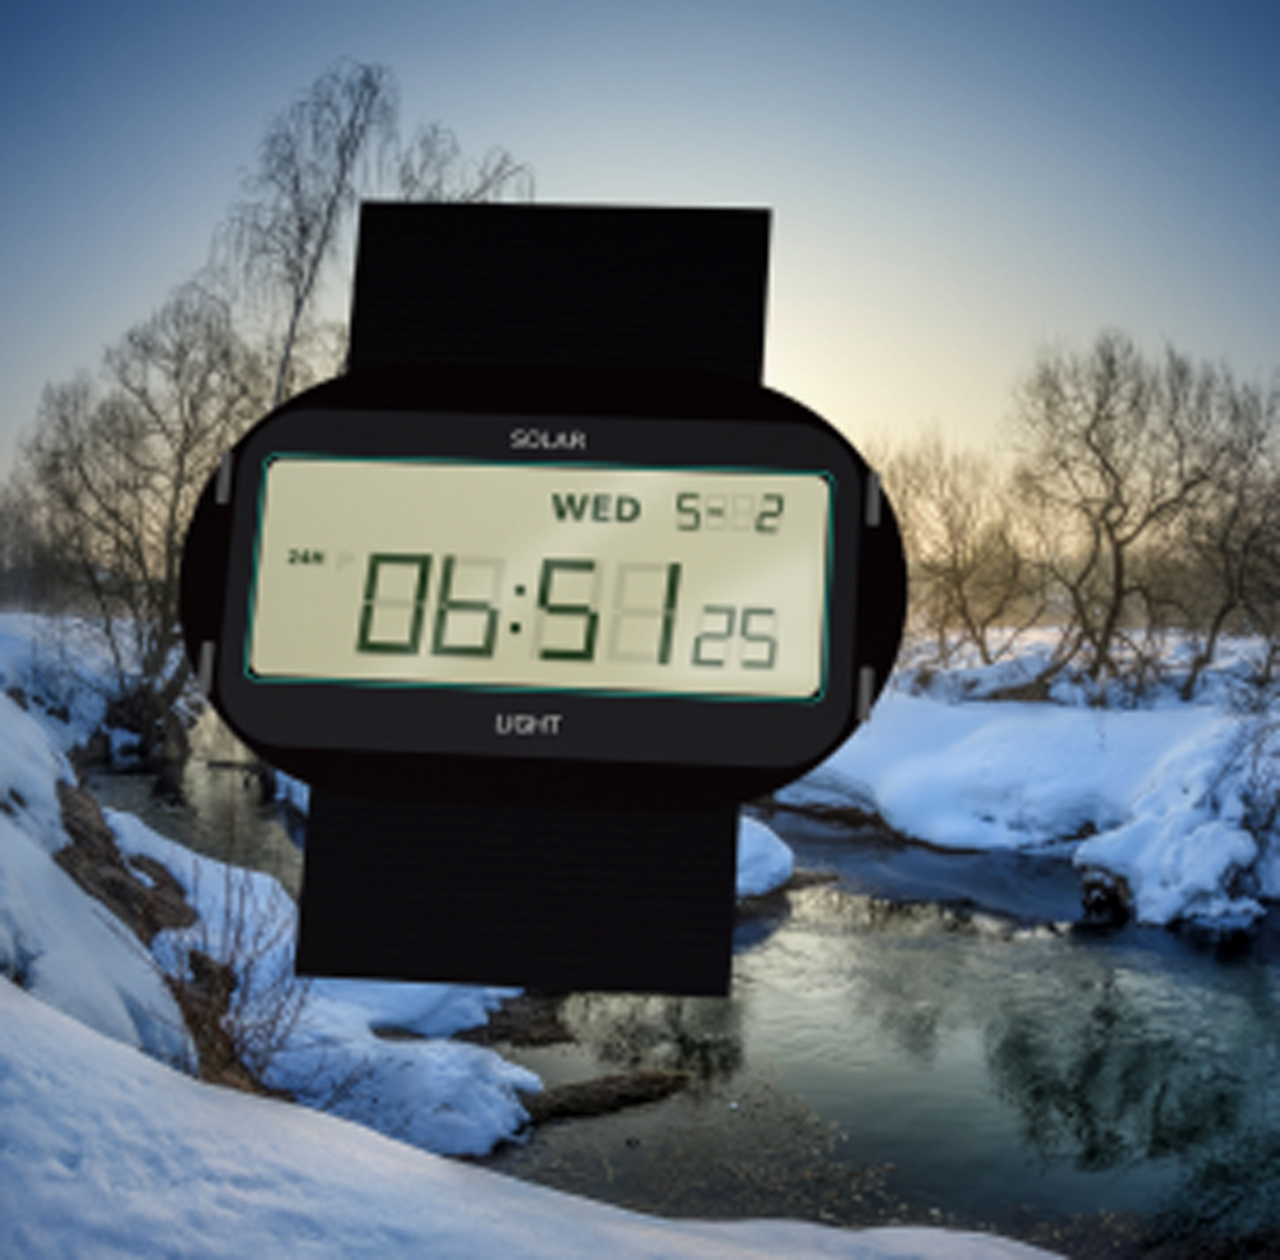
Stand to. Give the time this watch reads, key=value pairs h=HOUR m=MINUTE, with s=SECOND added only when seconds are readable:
h=6 m=51 s=25
